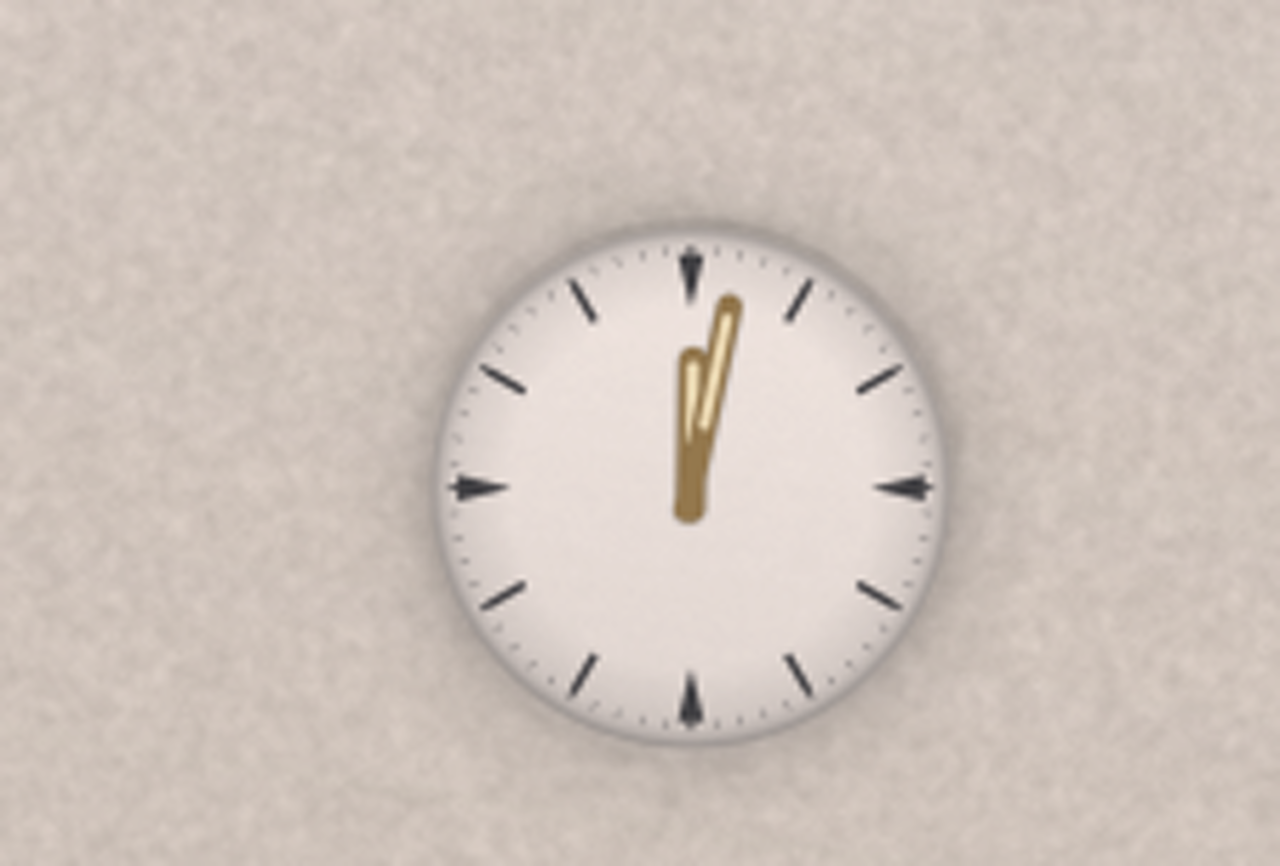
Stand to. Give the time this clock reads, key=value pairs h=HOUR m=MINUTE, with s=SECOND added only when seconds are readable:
h=12 m=2
